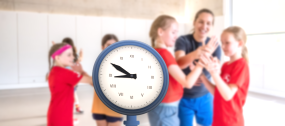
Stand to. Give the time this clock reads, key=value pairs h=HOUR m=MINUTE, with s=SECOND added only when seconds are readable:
h=8 m=50
